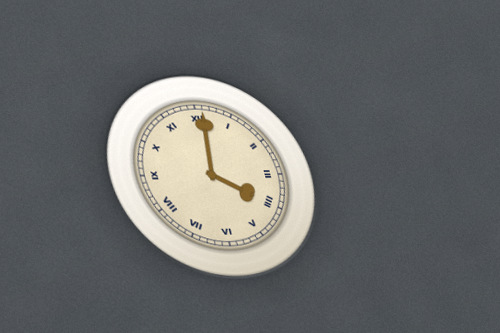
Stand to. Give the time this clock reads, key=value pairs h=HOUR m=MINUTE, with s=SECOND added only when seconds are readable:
h=4 m=1
